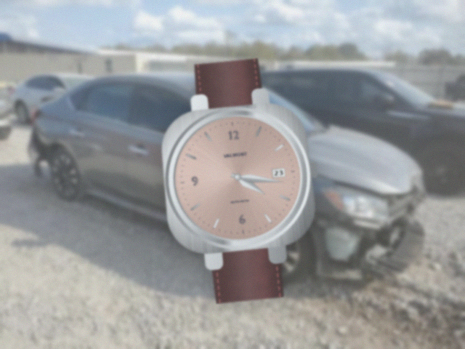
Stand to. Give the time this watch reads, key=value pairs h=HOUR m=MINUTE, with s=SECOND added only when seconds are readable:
h=4 m=17
